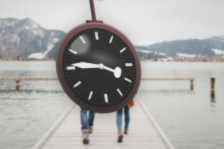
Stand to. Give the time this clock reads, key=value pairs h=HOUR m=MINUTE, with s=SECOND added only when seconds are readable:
h=3 m=46
